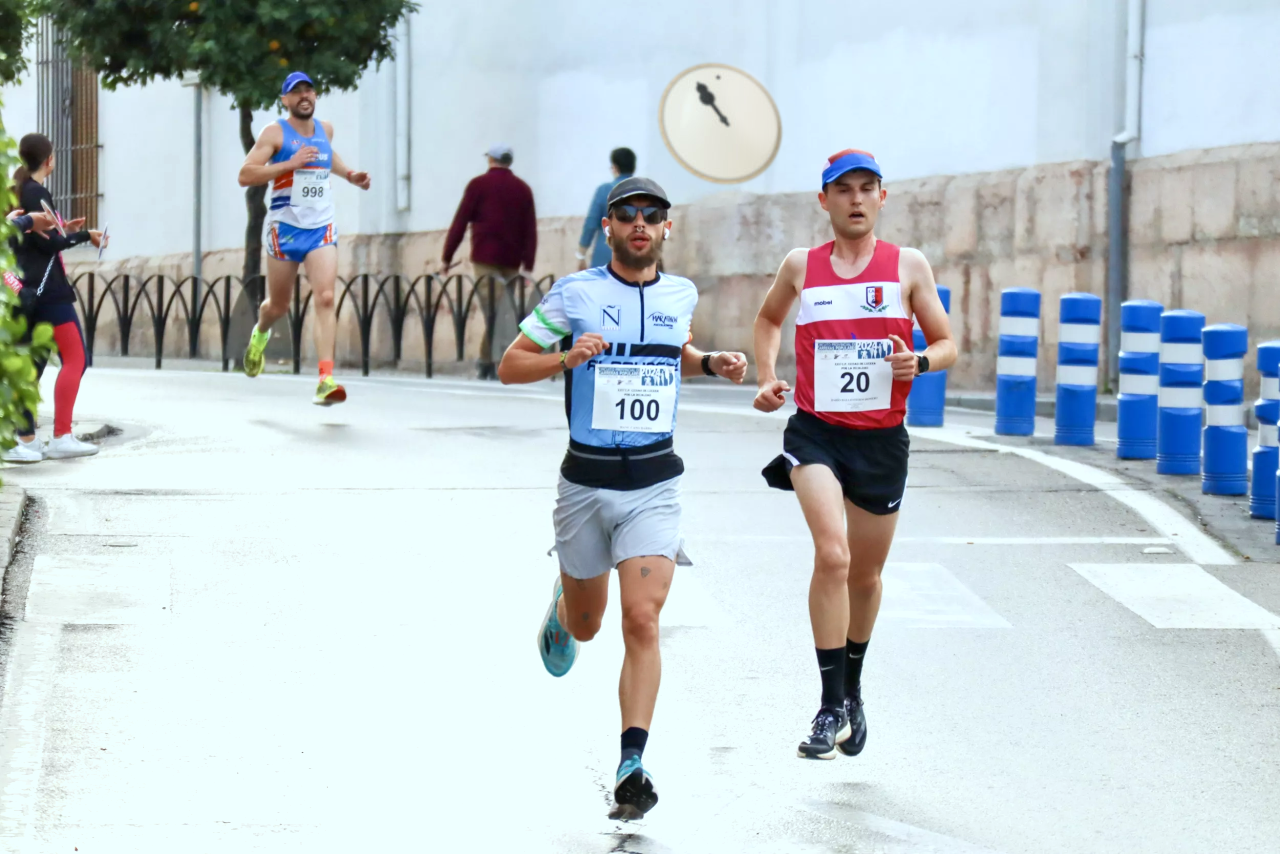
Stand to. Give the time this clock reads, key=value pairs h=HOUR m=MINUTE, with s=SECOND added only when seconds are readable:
h=10 m=55
